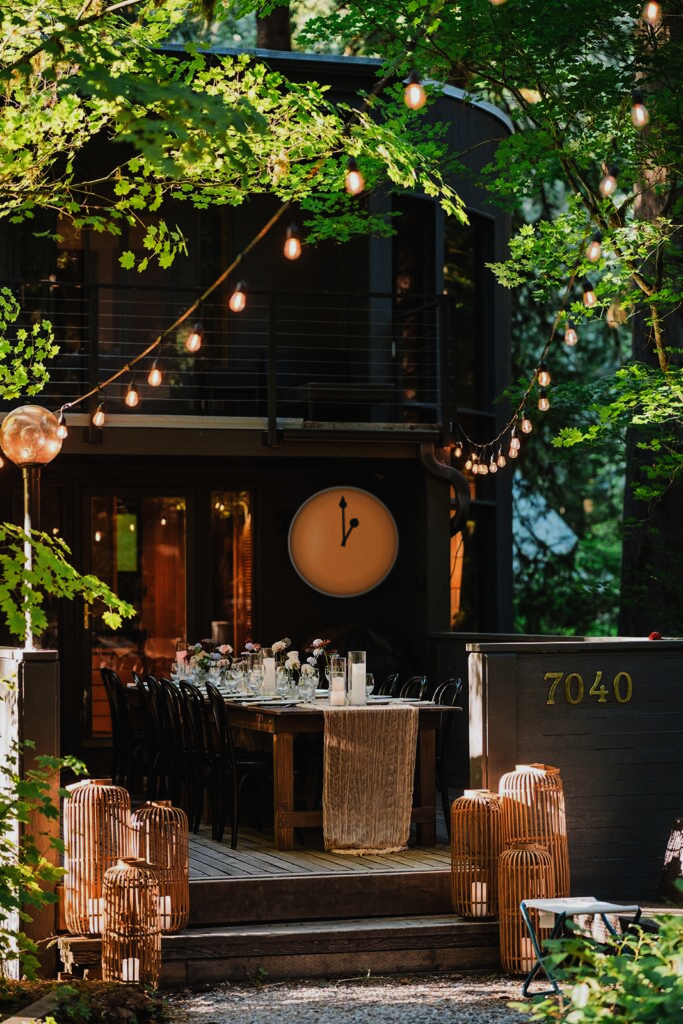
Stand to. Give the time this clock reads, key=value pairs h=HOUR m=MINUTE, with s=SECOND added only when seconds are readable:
h=1 m=0
